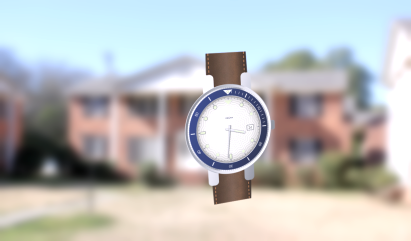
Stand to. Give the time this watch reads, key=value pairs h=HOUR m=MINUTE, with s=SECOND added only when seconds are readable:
h=3 m=31
